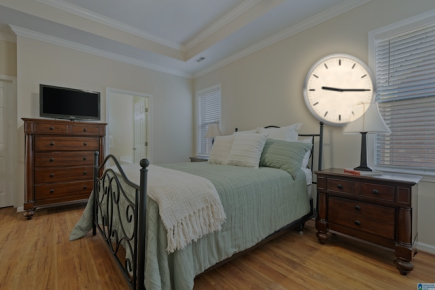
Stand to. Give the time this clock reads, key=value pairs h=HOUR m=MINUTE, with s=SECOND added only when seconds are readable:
h=9 m=15
